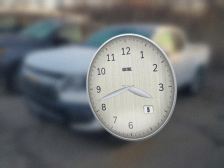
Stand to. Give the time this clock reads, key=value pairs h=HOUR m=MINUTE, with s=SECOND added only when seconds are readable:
h=3 m=42
